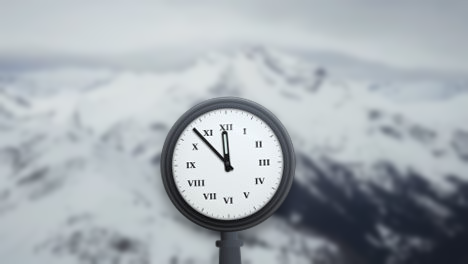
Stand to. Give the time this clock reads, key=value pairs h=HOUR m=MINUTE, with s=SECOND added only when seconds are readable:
h=11 m=53
